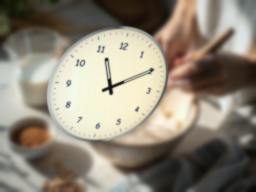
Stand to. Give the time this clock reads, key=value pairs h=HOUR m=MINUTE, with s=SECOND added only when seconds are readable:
h=11 m=10
